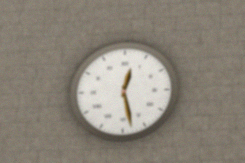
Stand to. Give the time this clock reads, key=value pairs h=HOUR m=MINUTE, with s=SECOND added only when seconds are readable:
h=12 m=28
